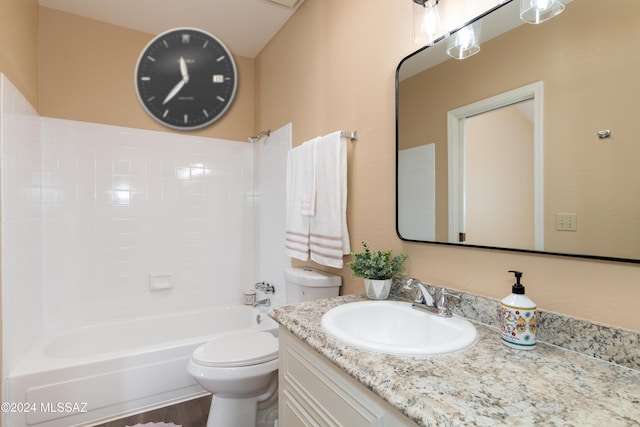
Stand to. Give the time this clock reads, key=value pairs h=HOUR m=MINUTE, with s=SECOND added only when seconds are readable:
h=11 m=37
